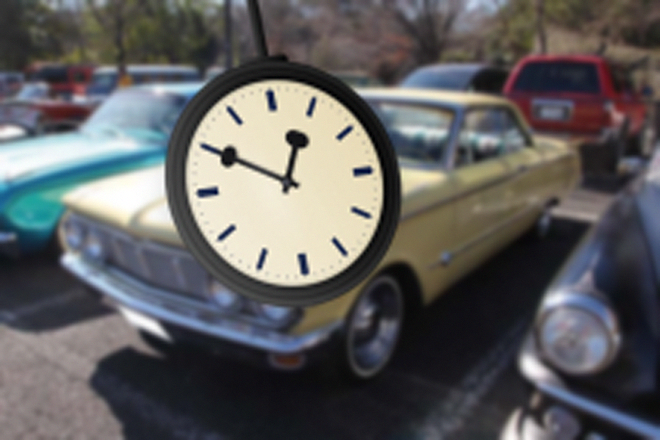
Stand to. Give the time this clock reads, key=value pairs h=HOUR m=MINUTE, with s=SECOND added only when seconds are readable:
h=12 m=50
